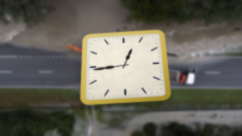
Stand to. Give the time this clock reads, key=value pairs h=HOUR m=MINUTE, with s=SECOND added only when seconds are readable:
h=12 m=44
